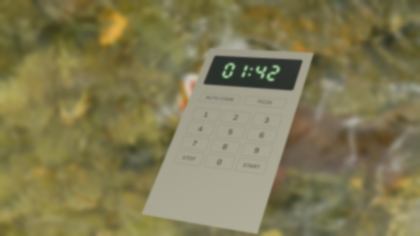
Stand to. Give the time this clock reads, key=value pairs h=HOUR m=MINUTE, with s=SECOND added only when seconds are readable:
h=1 m=42
